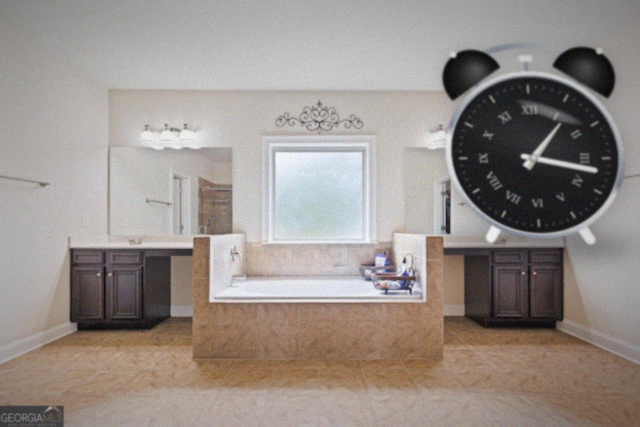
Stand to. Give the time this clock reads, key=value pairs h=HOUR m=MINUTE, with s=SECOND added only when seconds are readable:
h=1 m=17
